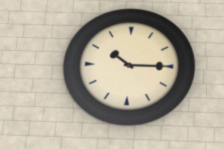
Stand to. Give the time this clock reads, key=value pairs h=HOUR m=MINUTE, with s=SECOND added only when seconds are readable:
h=10 m=15
